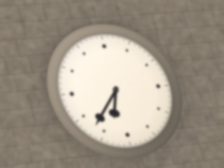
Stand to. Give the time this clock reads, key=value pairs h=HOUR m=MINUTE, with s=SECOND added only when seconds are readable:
h=6 m=37
